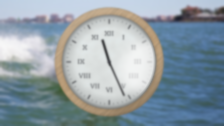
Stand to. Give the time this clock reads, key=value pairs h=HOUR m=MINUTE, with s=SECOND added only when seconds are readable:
h=11 m=26
